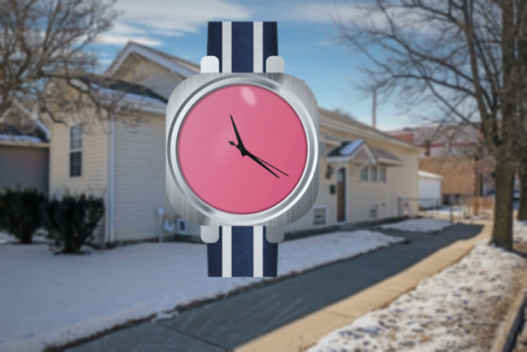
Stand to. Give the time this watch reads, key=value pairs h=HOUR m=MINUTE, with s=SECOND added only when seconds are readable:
h=11 m=21 s=20
